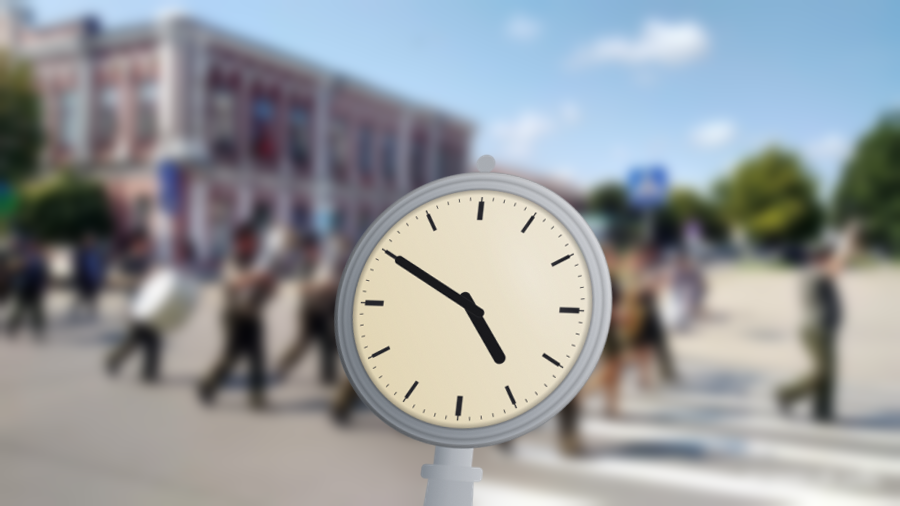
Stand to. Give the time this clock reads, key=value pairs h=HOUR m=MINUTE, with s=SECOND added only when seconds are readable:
h=4 m=50
